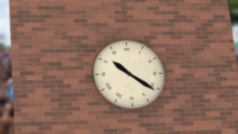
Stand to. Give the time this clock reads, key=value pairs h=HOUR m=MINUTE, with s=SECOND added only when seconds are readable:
h=10 m=21
